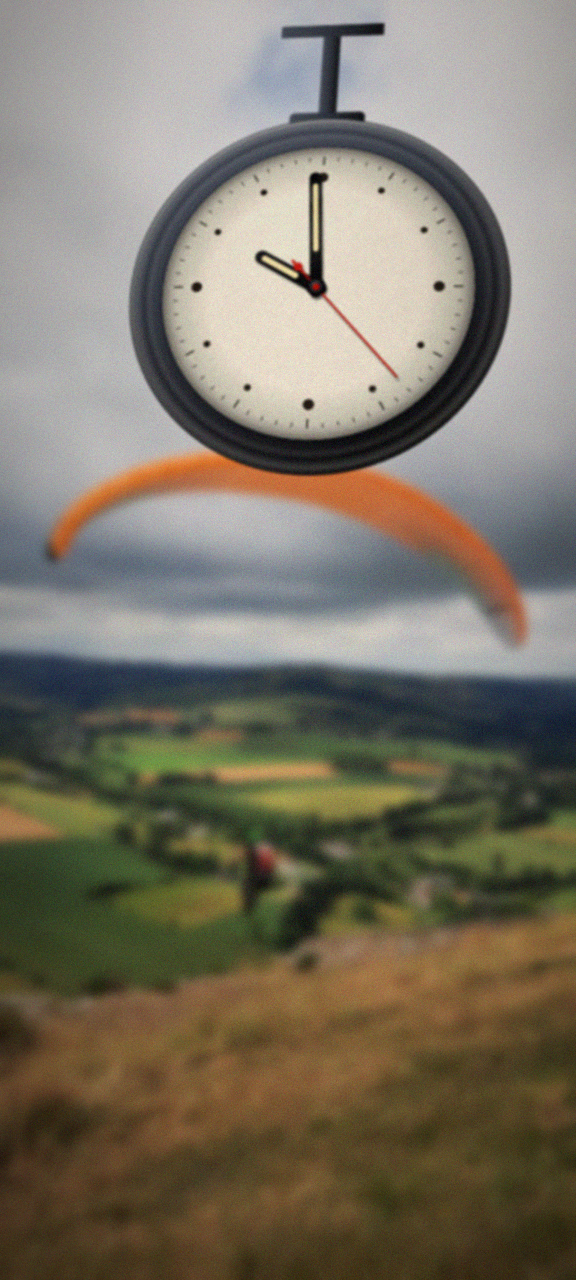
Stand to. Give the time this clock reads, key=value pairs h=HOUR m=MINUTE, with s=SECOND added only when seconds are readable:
h=9 m=59 s=23
